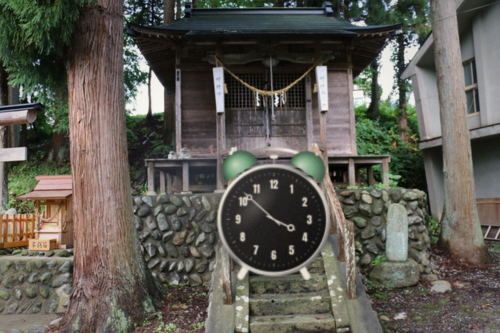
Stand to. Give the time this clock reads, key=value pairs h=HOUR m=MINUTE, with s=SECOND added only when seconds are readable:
h=3 m=52
